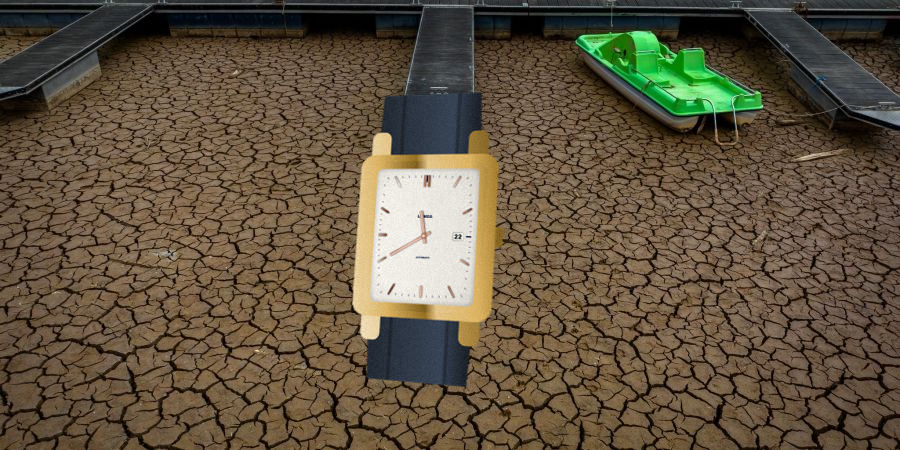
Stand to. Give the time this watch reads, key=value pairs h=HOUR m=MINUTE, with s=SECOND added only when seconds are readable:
h=11 m=40
